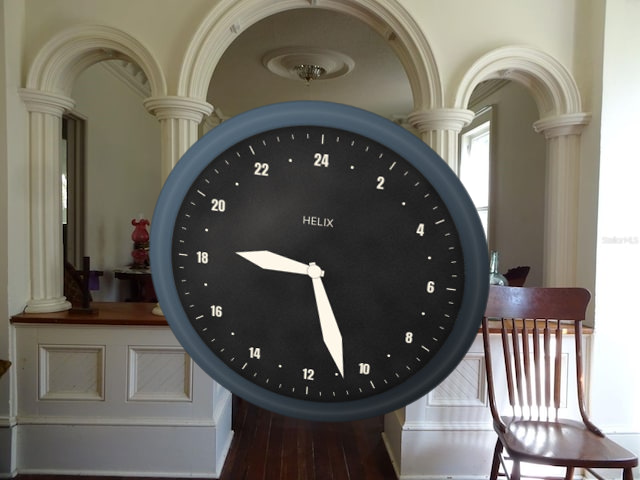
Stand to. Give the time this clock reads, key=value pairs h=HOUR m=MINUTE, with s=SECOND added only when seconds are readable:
h=18 m=27
